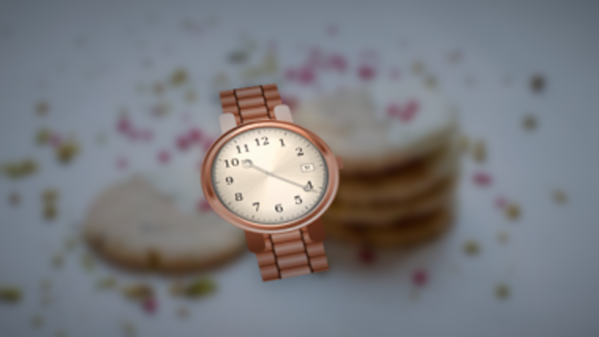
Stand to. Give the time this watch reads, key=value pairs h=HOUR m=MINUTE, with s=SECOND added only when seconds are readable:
h=10 m=21
